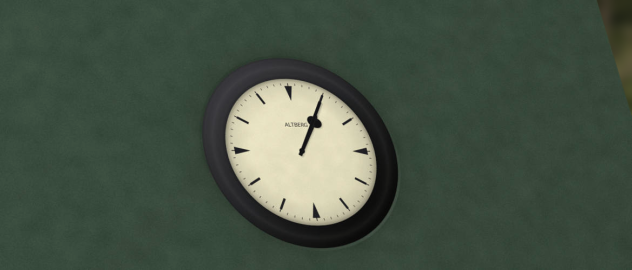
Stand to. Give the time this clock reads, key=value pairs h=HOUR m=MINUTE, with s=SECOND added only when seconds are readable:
h=1 m=5
